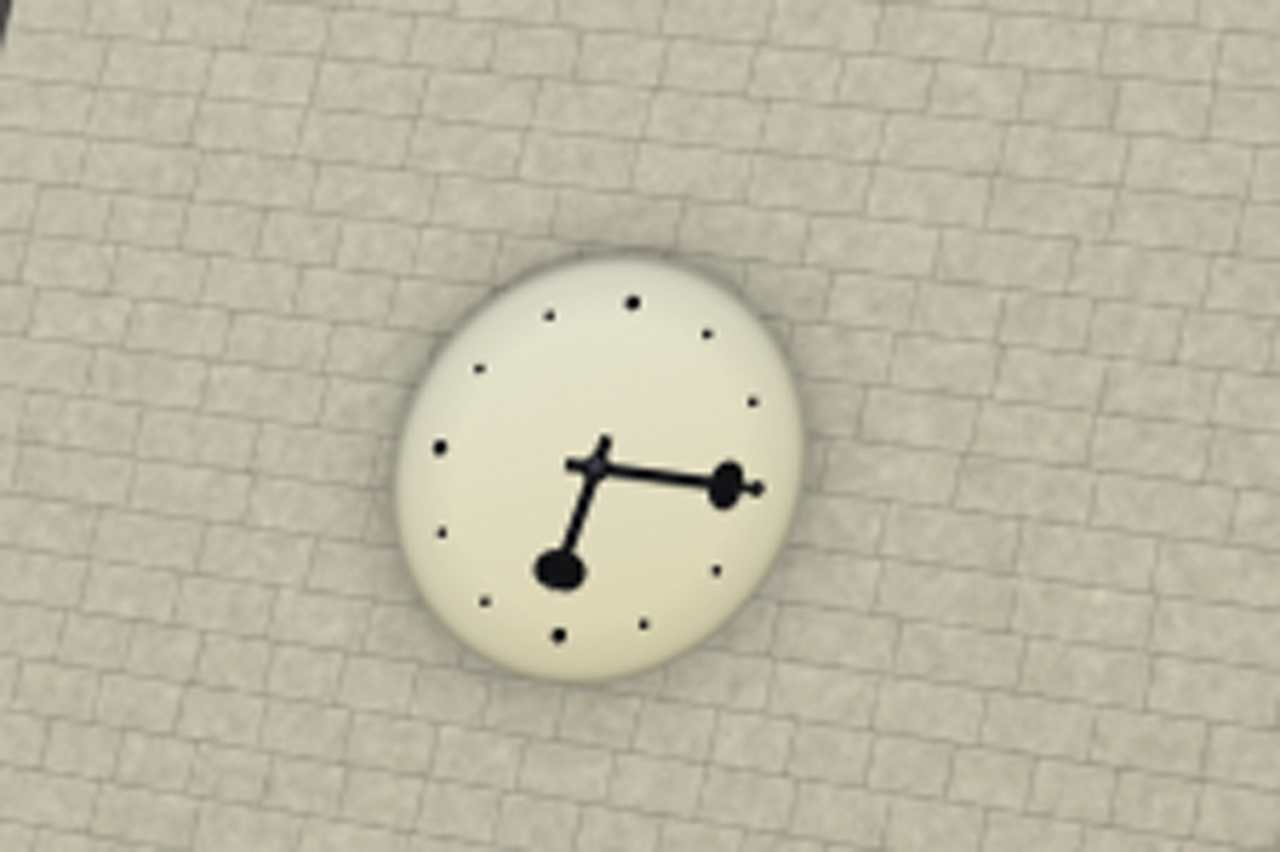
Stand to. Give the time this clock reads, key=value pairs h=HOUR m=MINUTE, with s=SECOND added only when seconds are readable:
h=6 m=15
